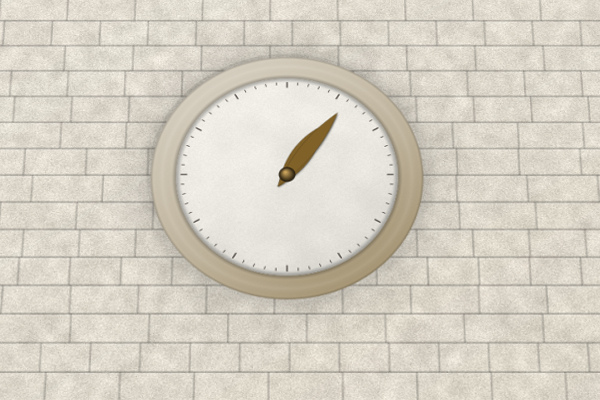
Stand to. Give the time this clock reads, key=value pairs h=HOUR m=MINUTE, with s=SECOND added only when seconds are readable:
h=1 m=6
